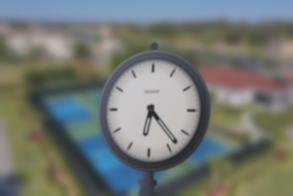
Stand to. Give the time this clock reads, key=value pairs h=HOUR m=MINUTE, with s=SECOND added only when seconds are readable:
h=6 m=23
